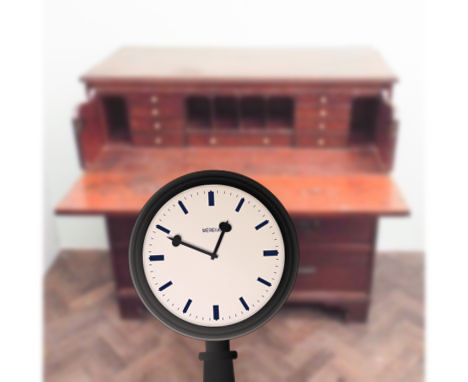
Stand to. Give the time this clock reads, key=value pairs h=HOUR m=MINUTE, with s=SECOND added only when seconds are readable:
h=12 m=49
